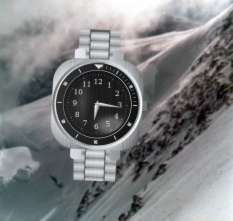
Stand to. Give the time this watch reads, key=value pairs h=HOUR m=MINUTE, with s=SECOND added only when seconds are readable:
h=6 m=16
